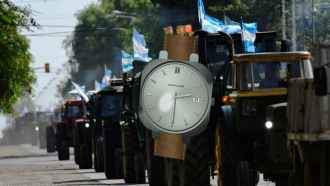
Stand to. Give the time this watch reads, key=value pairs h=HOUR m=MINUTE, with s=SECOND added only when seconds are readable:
h=2 m=30
